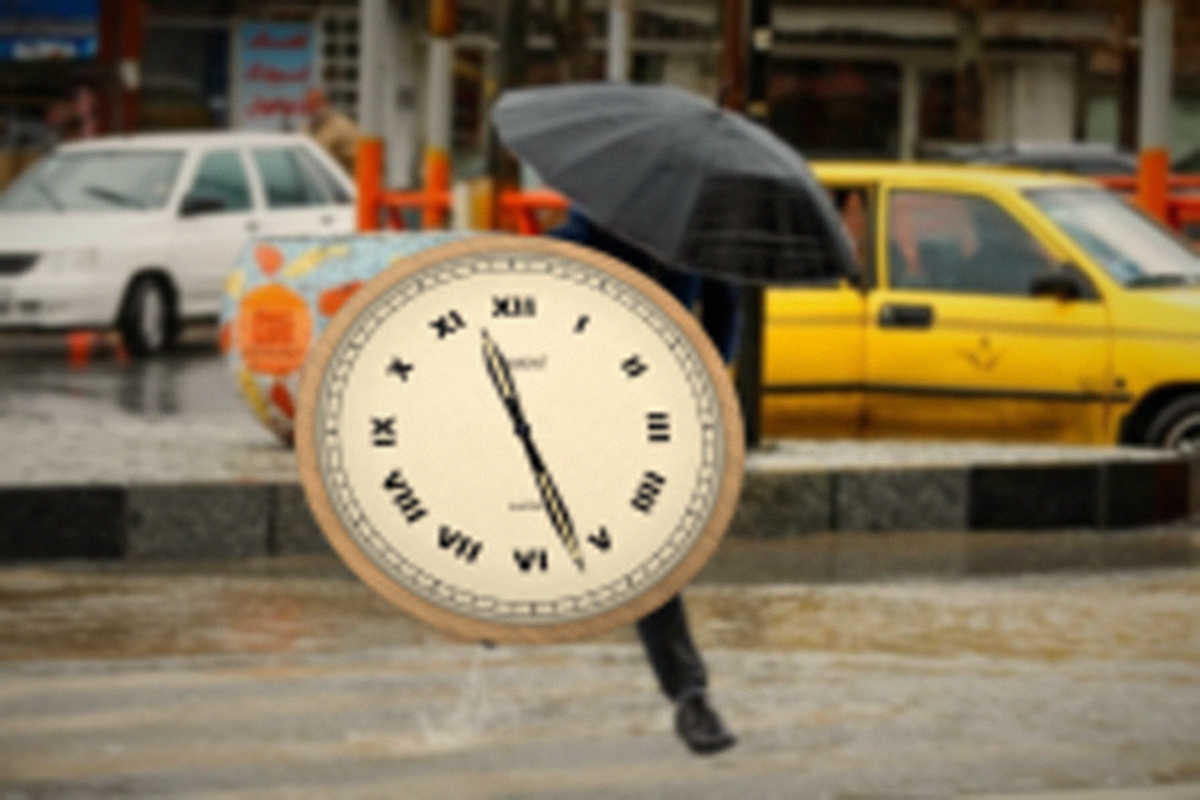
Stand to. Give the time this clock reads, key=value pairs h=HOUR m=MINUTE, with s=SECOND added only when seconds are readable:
h=11 m=27
